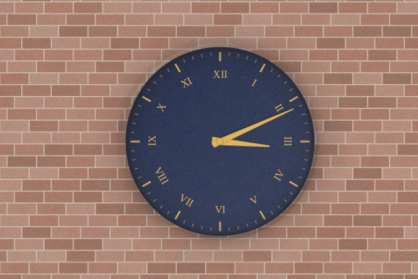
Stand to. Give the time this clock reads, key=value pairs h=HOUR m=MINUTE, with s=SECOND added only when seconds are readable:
h=3 m=11
